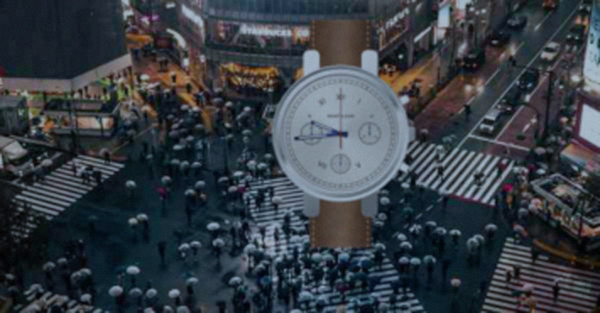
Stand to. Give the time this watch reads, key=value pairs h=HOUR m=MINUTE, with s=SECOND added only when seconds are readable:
h=9 m=44
